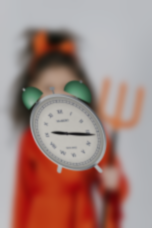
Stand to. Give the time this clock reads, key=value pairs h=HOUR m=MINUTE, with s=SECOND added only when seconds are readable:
h=9 m=16
